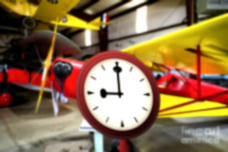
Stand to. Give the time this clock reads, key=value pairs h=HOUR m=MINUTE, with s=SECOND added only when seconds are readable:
h=9 m=0
